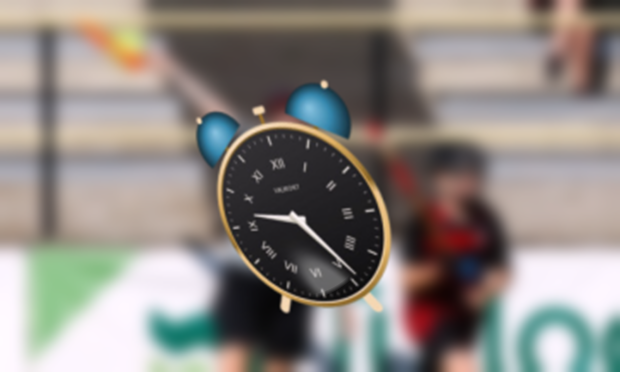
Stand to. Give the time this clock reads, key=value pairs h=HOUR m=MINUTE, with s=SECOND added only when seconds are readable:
h=9 m=24
